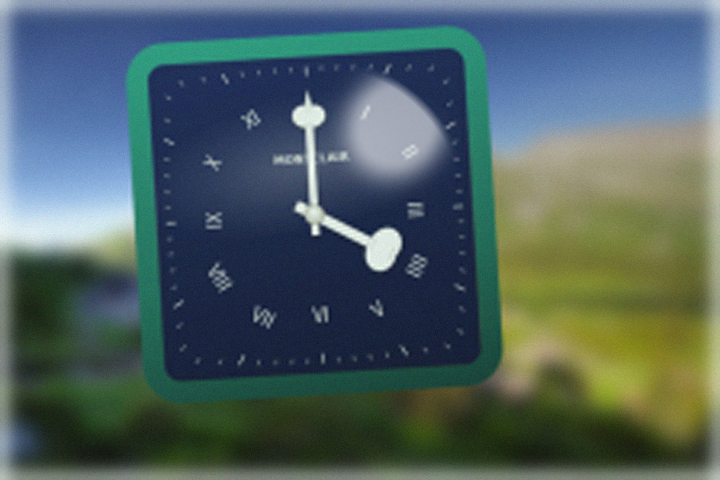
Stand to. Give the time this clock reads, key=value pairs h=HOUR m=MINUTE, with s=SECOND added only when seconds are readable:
h=4 m=0
